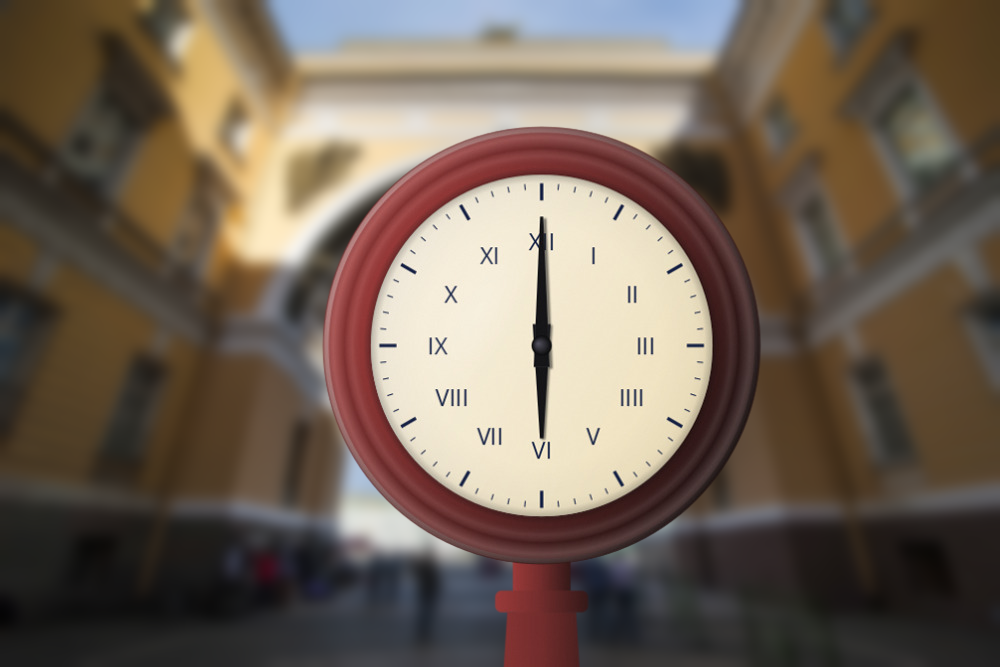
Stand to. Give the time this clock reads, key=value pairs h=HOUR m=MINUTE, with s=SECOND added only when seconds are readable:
h=6 m=0
